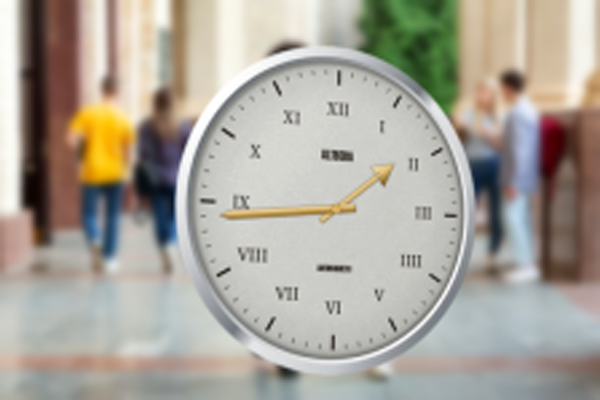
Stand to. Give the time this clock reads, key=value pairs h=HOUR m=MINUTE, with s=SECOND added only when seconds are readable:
h=1 m=44
